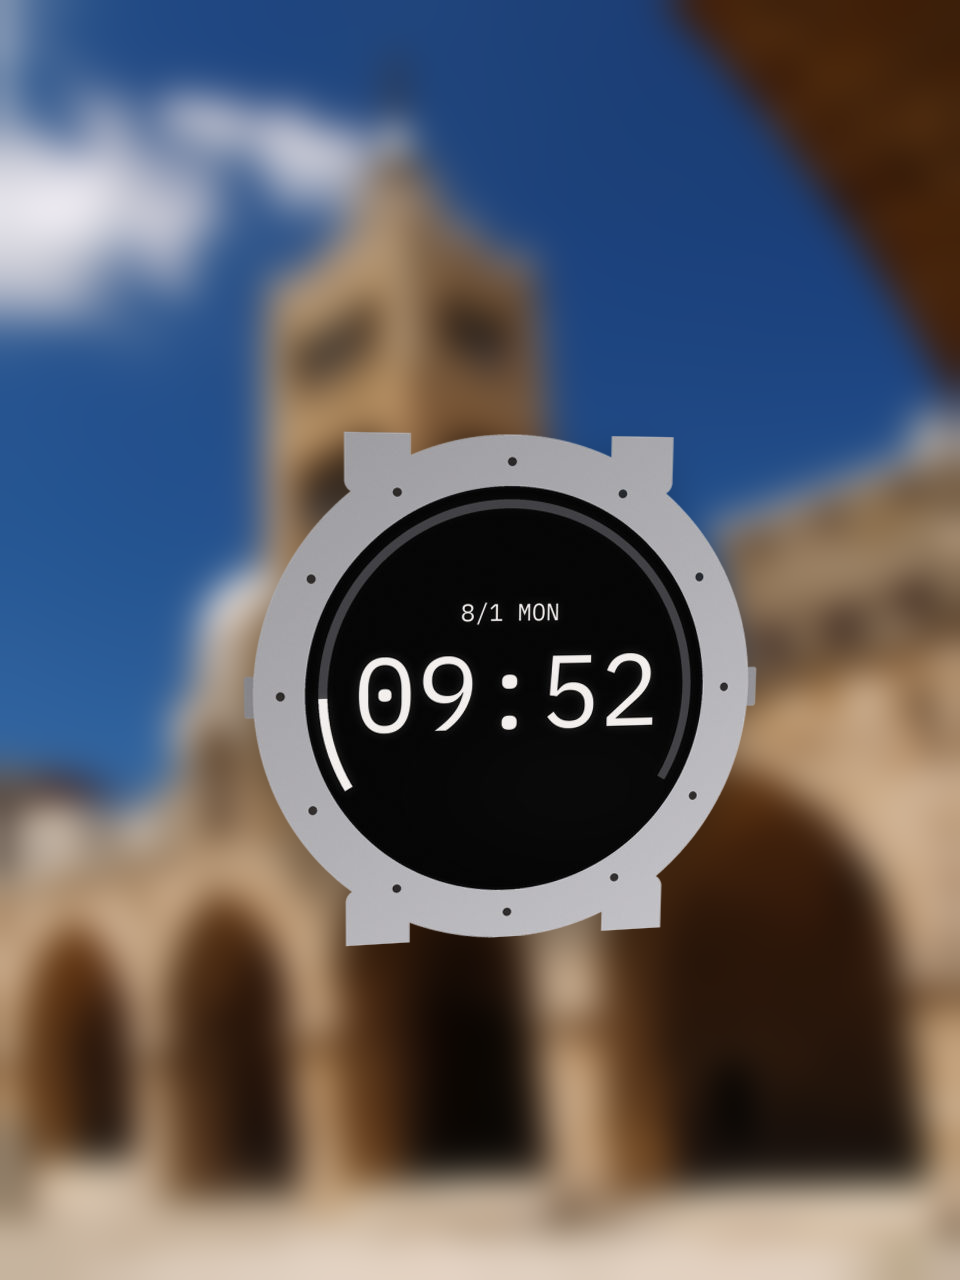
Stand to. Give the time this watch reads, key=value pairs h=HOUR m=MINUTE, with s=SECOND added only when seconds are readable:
h=9 m=52
